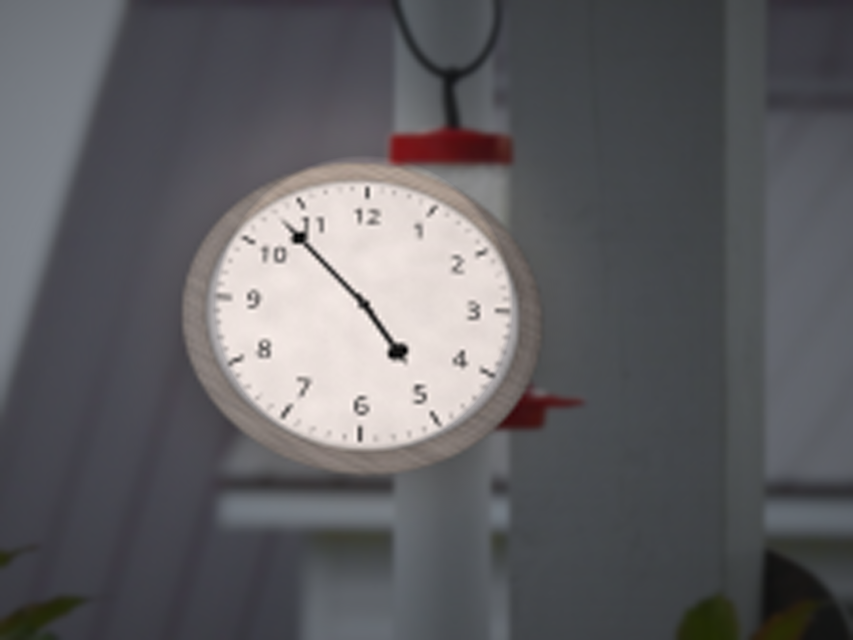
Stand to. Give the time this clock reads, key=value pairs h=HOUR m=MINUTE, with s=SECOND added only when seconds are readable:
h=4 m=53
